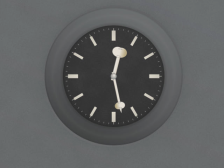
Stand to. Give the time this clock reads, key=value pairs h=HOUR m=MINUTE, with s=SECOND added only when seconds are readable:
h=12 m=28
